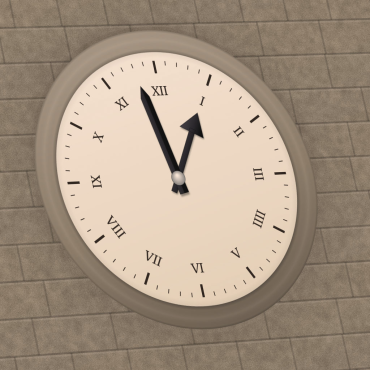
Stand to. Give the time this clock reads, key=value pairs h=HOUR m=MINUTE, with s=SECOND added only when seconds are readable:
h=12 m=58
